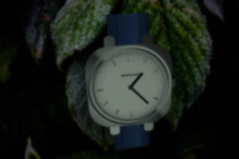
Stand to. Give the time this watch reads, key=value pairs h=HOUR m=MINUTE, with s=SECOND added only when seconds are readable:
h=1 m=23
